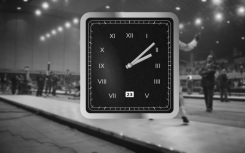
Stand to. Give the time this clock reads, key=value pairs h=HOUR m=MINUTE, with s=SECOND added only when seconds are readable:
h=2 m=8
